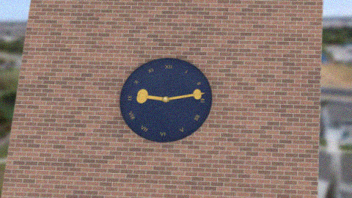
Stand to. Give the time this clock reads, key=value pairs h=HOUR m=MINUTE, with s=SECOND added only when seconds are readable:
h=9 m=13
